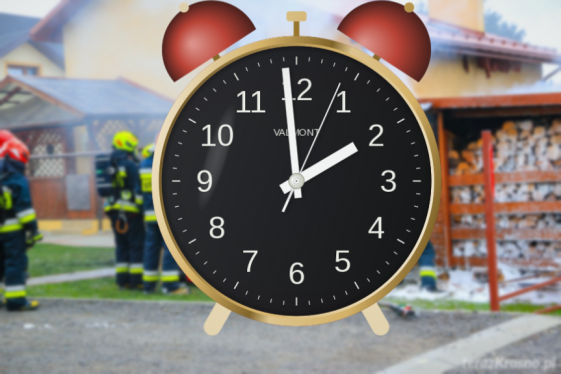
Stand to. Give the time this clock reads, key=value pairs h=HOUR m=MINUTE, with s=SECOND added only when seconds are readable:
h=1 m=59 s=4
